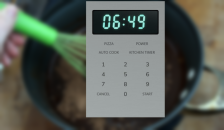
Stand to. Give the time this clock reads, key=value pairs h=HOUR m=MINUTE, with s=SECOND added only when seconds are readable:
h=6 m=49
